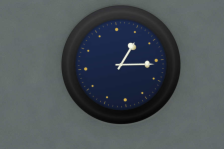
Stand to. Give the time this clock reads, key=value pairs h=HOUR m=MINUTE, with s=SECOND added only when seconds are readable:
h=1 m=16
